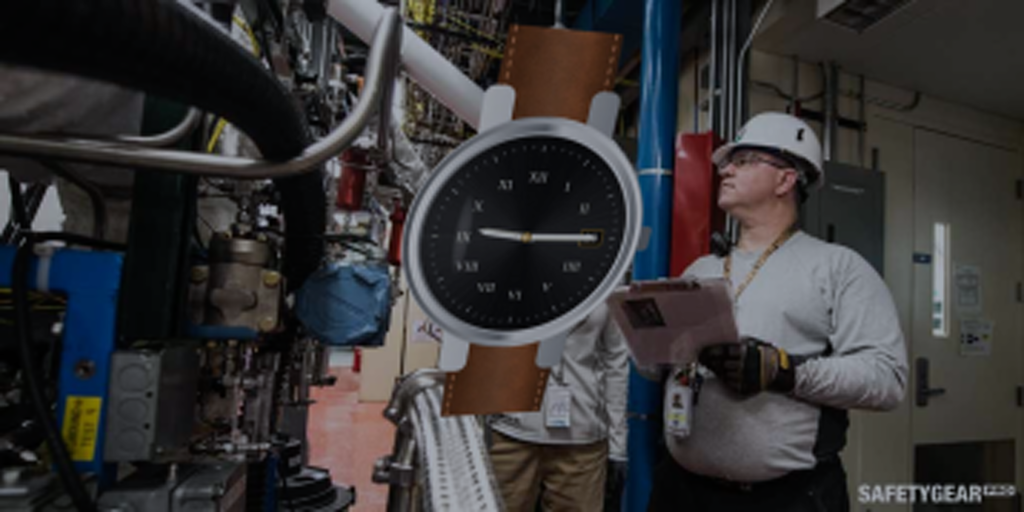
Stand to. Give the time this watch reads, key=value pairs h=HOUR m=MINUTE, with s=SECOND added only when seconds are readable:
h=9 m=15
